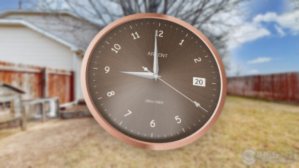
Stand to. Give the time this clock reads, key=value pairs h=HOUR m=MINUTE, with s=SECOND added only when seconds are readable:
h=8 m=59 s=20
